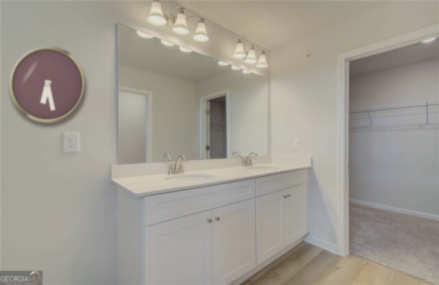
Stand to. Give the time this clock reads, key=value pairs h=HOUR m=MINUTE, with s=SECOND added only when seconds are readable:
h=6 m=28
